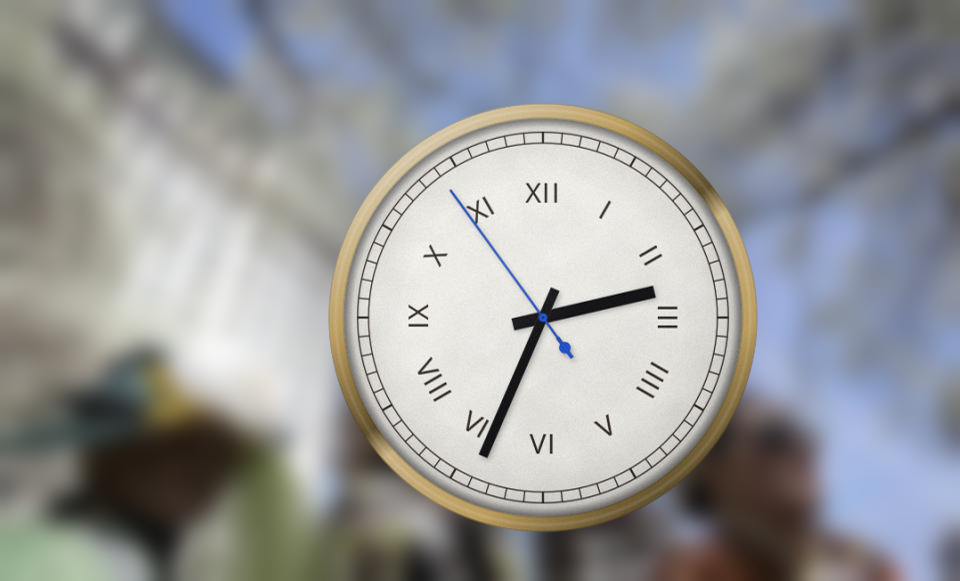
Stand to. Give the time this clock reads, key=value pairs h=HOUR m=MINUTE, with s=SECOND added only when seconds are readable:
h=2 m=33 s=54
